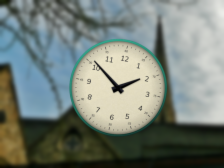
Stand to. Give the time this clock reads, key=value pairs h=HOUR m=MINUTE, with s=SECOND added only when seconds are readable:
h=1 m=51
